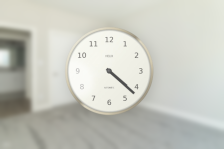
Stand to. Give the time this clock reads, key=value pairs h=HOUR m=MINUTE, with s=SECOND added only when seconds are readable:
h=4 m=22
